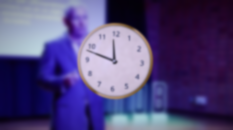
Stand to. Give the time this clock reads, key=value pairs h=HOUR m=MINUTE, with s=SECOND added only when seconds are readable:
h=11 m=48
